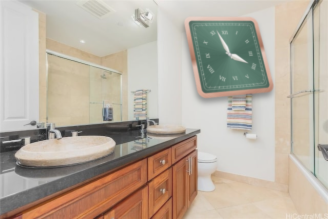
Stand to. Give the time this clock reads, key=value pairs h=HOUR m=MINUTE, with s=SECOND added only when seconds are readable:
h=3 m=57
